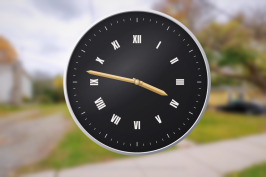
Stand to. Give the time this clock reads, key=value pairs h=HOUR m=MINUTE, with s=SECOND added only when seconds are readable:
h=3 m=47
